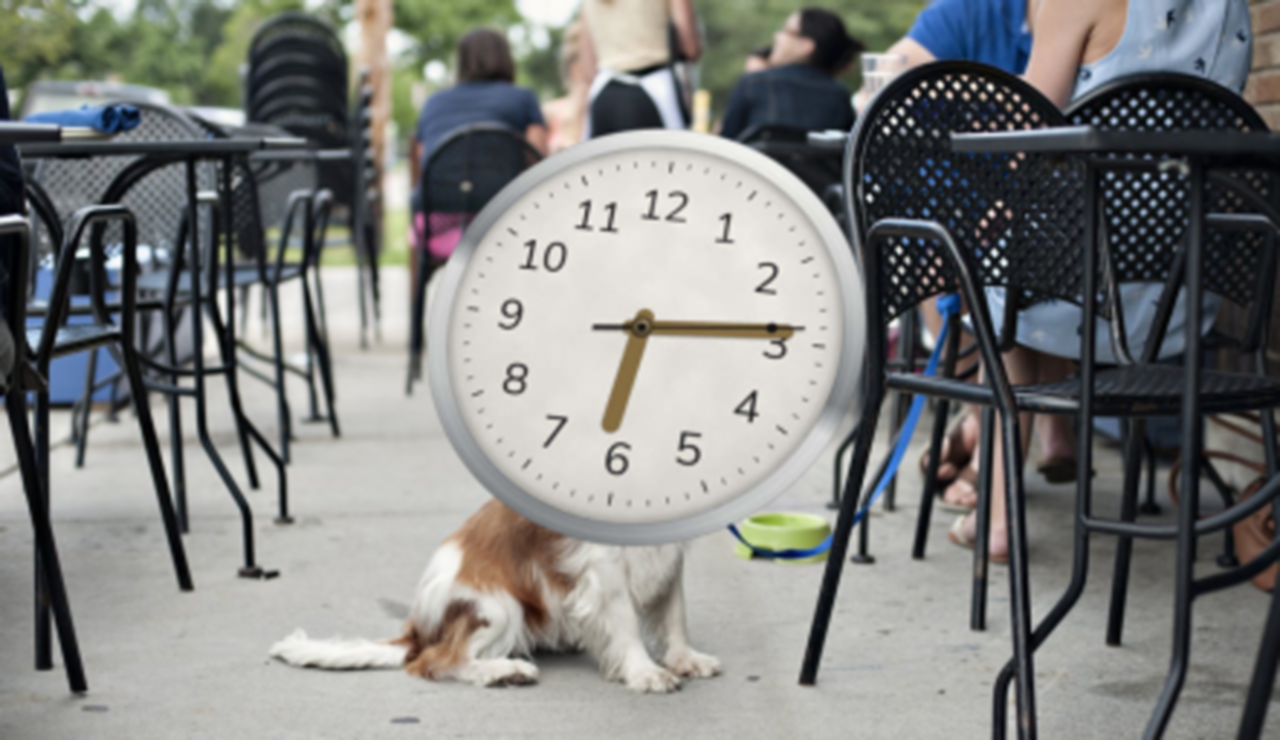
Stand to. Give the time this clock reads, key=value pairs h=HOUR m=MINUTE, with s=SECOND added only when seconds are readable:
h=6 m=14 s=14
